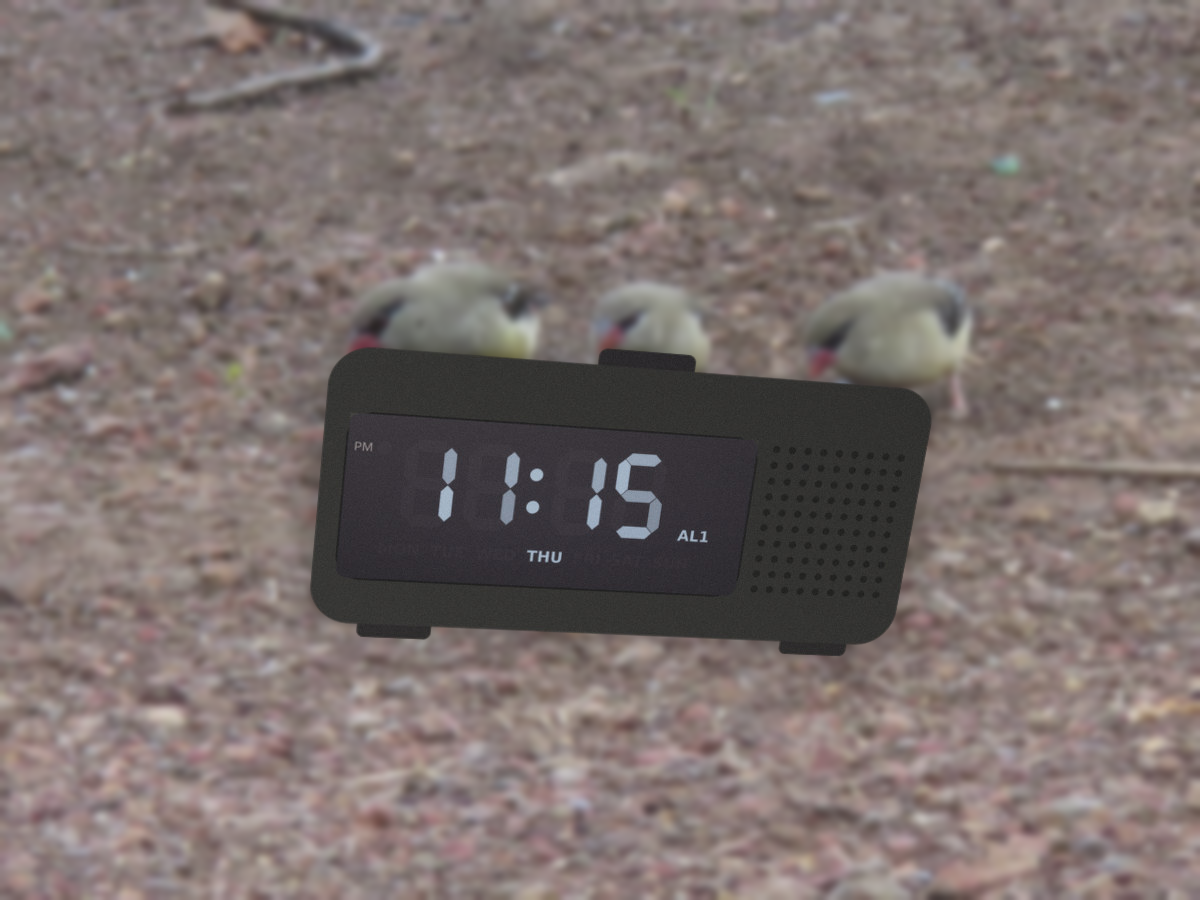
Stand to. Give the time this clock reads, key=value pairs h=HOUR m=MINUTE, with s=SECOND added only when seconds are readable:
h=11 m=15
